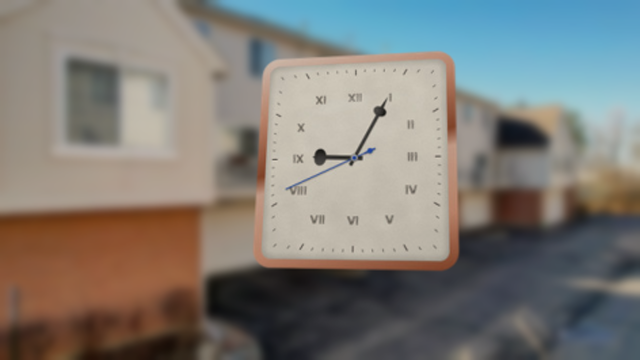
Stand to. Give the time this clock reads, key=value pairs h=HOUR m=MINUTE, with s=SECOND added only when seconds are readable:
h=9 m=4 s=41
